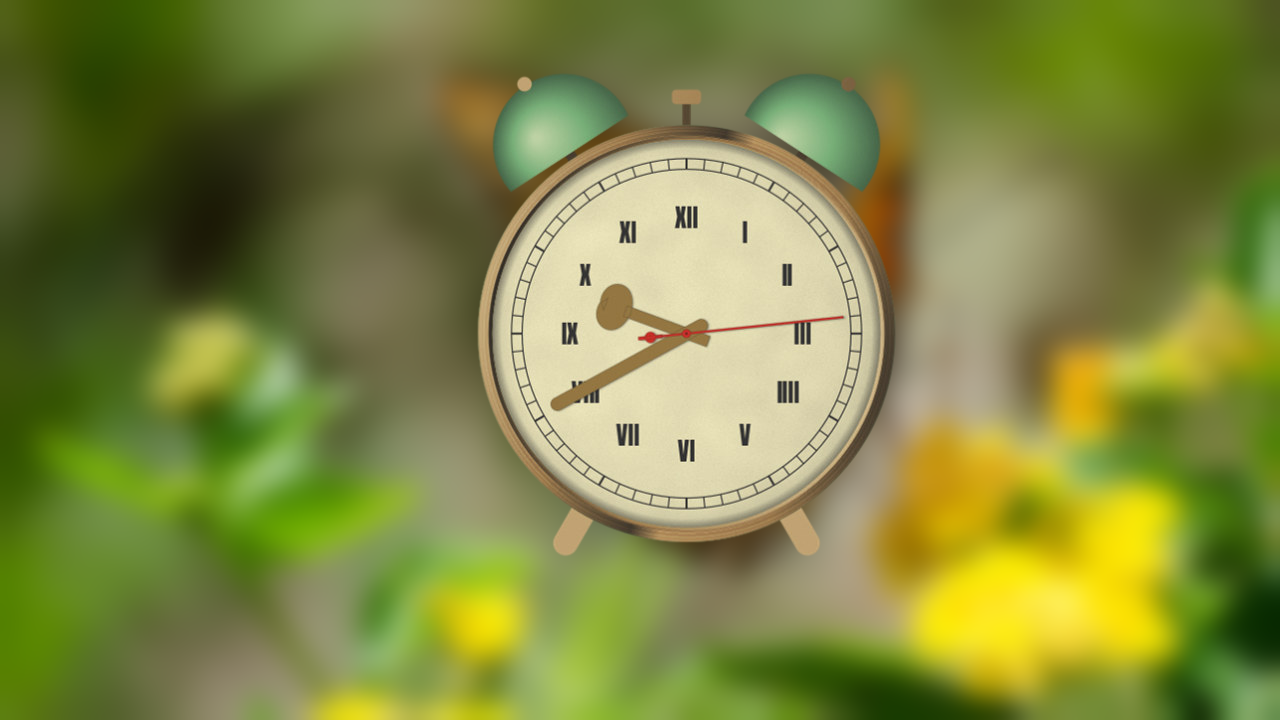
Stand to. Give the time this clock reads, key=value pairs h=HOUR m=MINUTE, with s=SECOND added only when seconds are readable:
h=9 m=40 s=14
